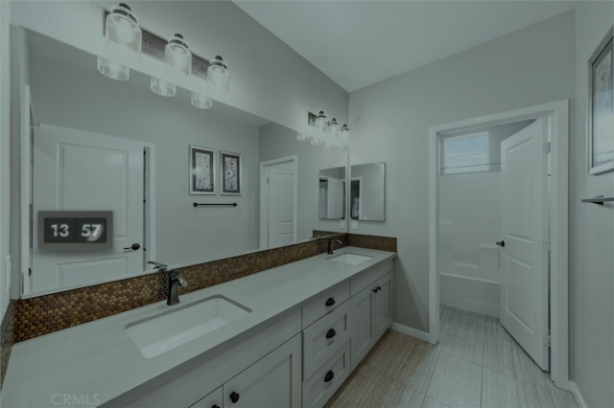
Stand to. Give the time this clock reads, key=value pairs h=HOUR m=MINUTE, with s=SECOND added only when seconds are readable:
h=13 m=57
